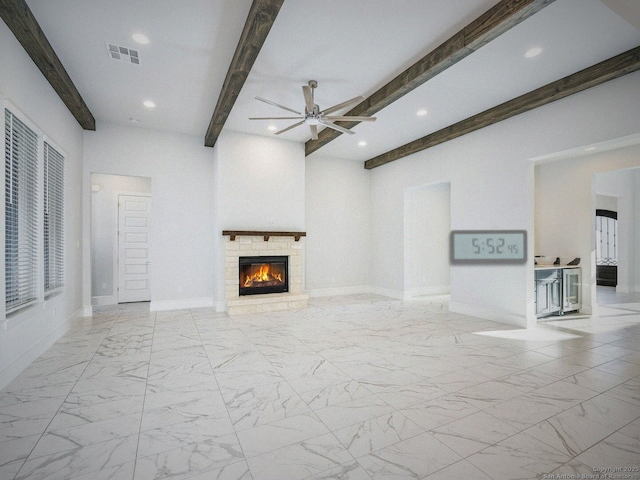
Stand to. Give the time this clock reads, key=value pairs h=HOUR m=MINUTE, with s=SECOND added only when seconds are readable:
h=5 m=52
